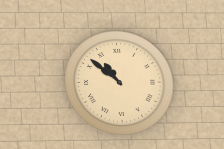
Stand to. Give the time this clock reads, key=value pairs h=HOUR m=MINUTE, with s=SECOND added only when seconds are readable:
h=10 m=52
